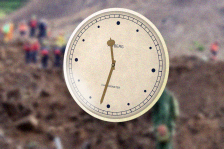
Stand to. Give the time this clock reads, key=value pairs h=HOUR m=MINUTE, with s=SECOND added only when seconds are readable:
h=11 m=32
